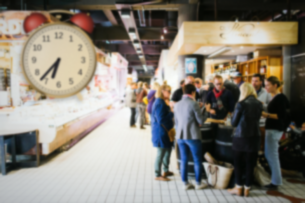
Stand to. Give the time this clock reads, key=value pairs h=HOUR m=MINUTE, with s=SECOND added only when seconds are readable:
h=6 m=37
